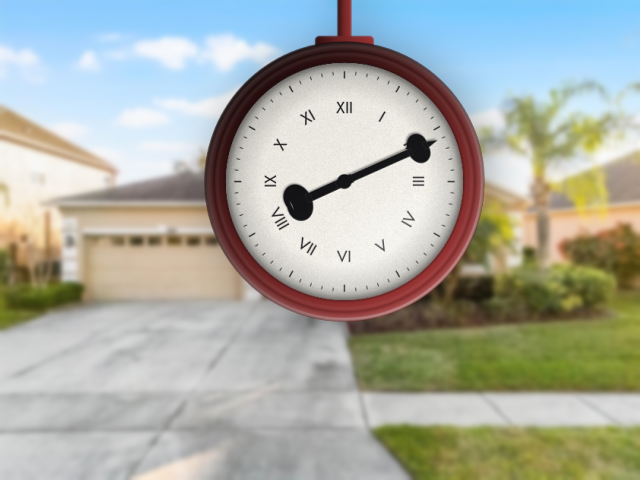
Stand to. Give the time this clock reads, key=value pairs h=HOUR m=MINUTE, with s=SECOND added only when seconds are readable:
h=8 m=11
